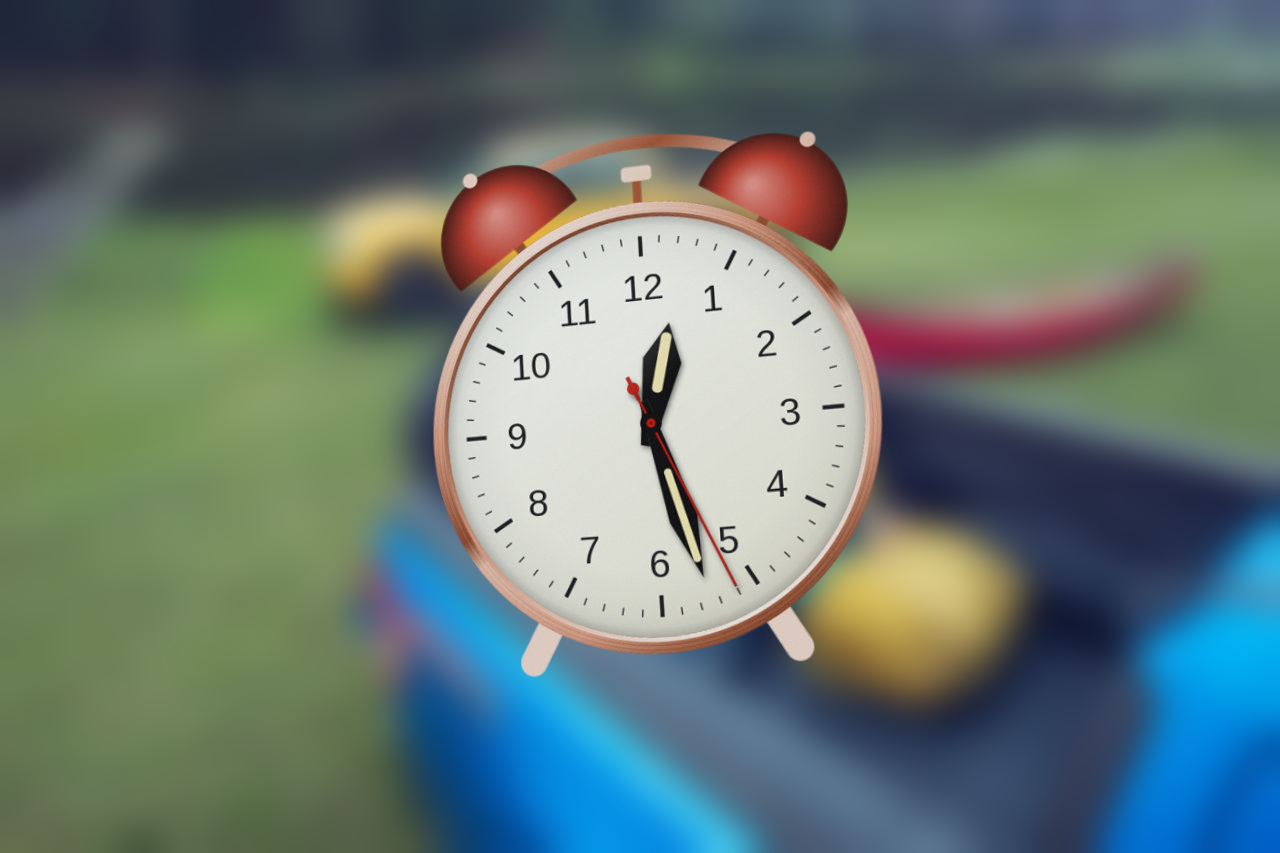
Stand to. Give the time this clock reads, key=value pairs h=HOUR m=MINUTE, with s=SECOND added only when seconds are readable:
h=12 m=27 s=26
